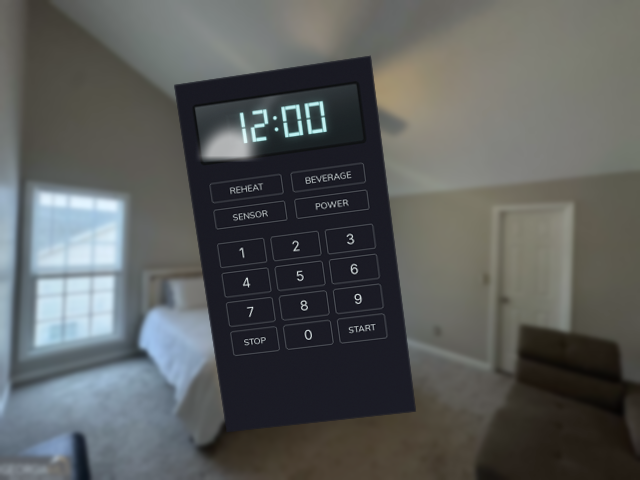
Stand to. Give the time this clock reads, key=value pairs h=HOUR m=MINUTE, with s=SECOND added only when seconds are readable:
h=12 m=0
